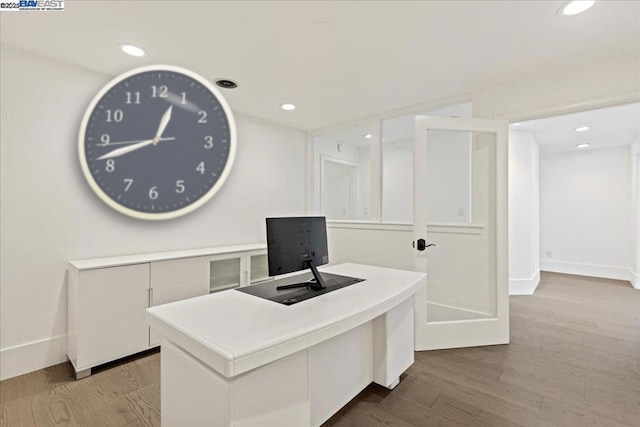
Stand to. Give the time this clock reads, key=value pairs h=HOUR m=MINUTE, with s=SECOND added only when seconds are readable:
h=12 m=41 s=44
